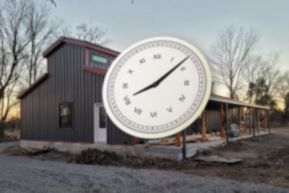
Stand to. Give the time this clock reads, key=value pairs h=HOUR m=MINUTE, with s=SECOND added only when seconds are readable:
h=8 m=8
